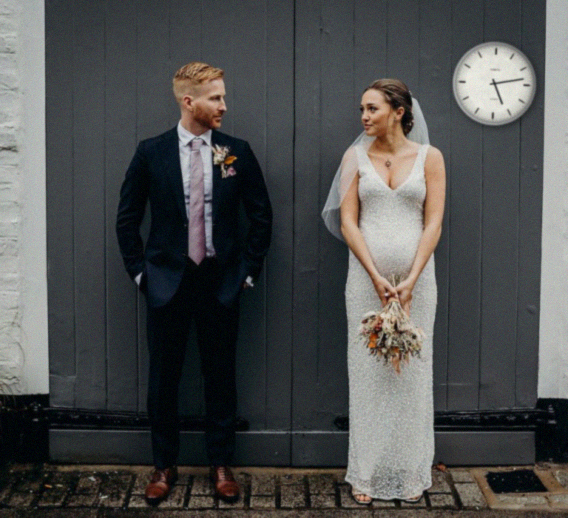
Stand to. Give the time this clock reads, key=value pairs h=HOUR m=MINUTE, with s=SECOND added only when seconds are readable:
h=5 m=13
